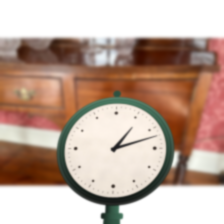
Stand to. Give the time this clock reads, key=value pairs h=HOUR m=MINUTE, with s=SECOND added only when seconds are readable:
h=1 m=12
